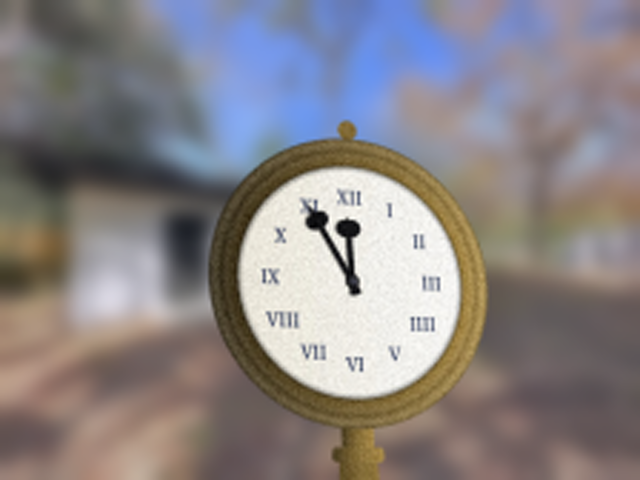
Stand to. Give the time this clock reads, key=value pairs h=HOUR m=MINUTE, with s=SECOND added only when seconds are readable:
h=11 m=55
